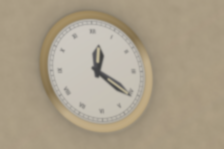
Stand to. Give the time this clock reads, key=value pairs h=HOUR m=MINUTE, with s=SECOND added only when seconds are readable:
h=12 m=21
